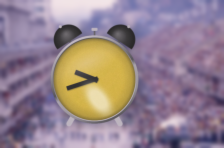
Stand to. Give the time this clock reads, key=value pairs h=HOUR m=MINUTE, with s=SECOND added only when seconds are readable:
h=9 m=42
